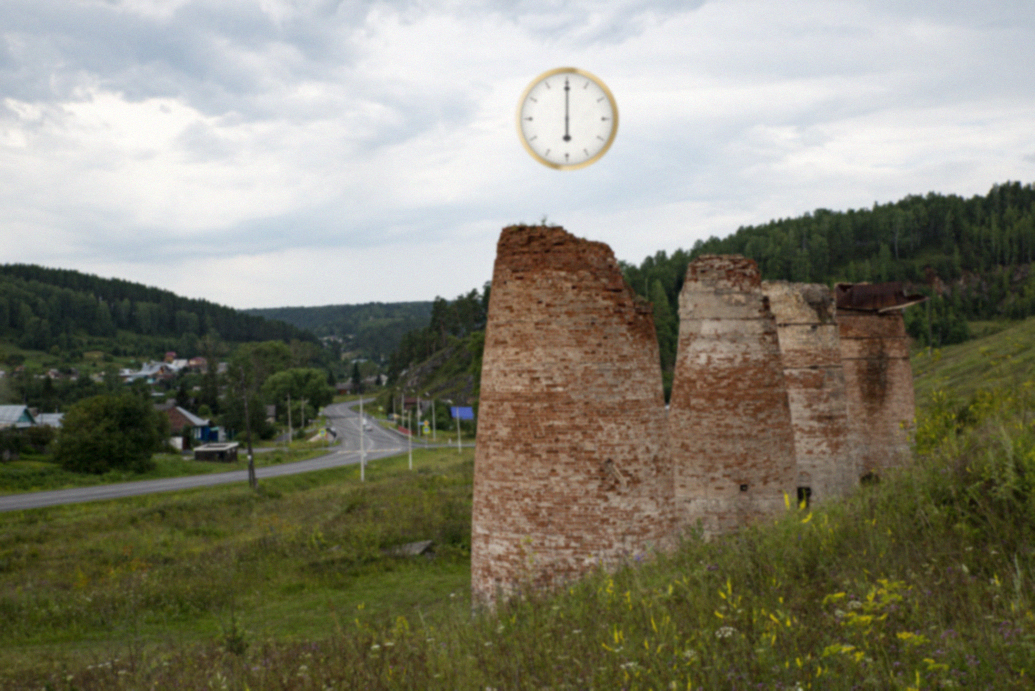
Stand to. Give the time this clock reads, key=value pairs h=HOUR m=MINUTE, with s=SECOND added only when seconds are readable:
h=6 m=0
